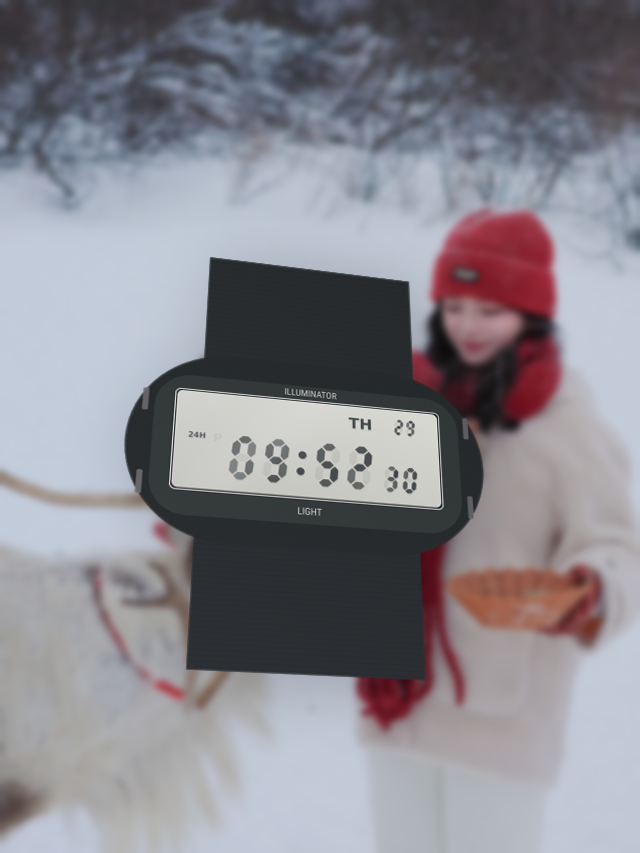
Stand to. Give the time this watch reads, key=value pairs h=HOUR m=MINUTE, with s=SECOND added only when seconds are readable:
h=9 m=52 s=30
